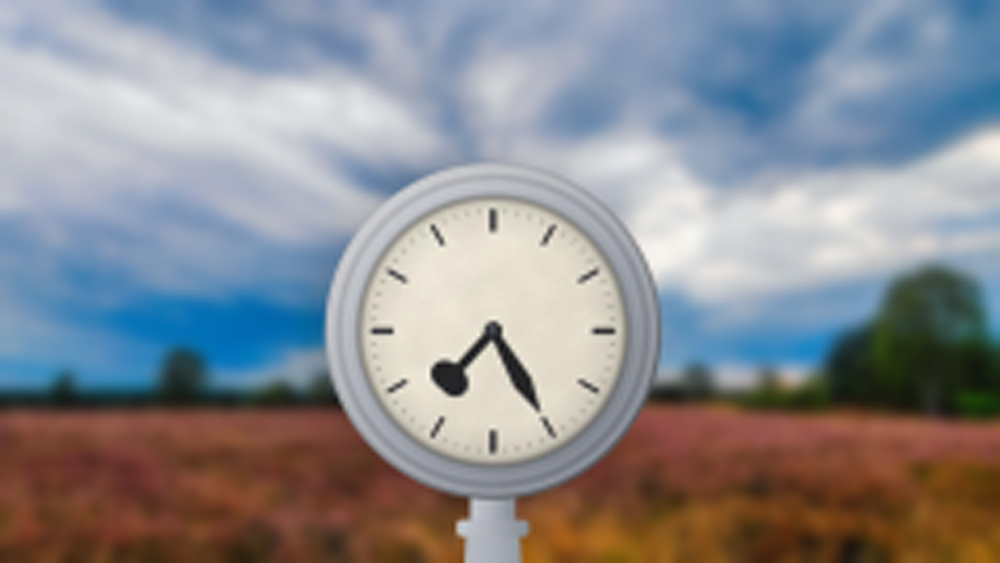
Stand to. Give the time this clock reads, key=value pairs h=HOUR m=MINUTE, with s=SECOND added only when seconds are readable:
h=7 m=25
